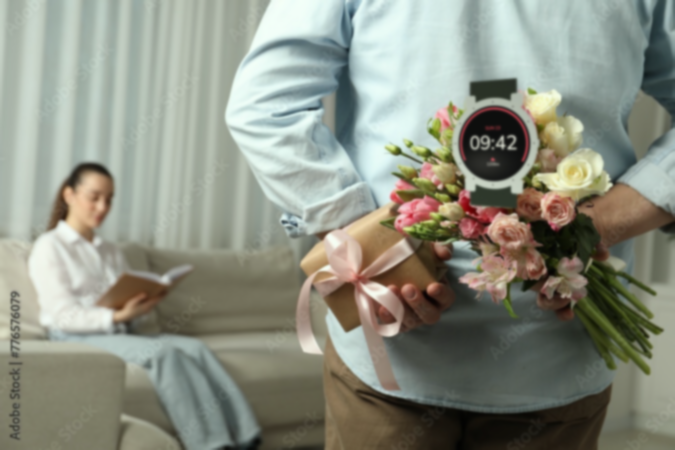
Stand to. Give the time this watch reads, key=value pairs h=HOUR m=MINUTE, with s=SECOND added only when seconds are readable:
h=9 m=42
